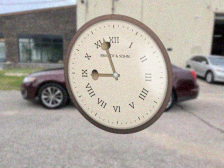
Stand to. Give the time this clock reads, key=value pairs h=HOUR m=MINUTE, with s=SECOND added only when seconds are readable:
h=8 m=57
